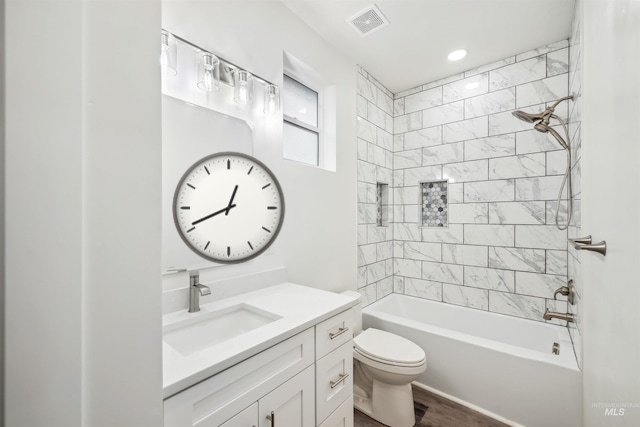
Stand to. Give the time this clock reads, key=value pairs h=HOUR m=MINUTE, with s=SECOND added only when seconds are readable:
h=12 m=41
